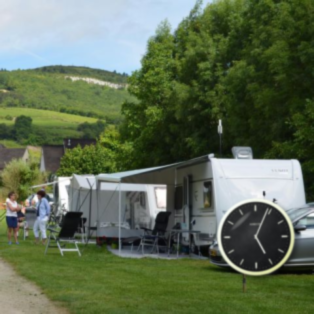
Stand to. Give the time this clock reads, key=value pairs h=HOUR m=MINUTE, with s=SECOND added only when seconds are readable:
h=5 m=4
